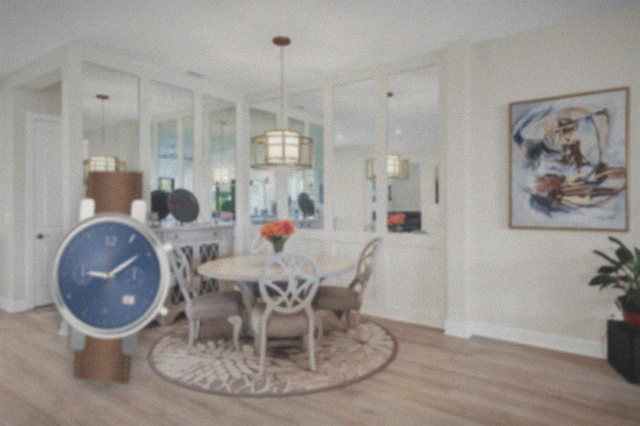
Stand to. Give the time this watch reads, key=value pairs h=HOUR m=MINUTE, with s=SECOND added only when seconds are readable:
h=9 m=9
